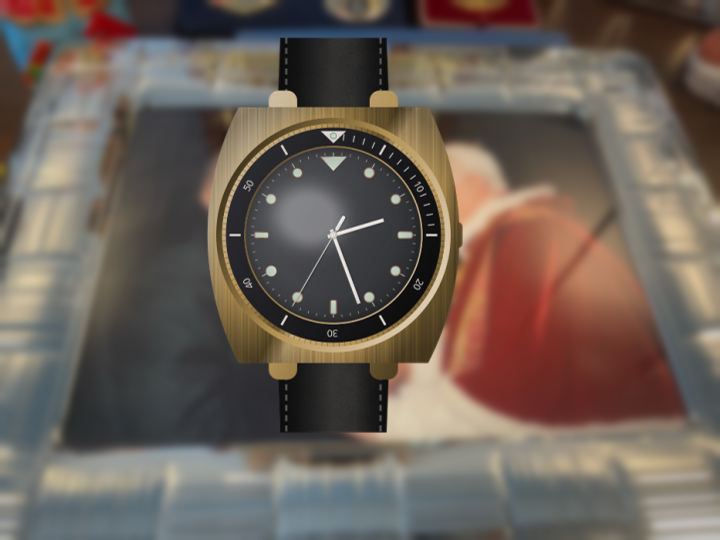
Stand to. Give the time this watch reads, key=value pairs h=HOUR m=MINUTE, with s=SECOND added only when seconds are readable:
h=2 m=26 s=35
